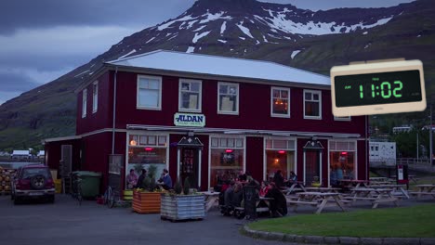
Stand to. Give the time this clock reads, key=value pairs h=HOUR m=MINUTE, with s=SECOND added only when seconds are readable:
h=11 m=2
